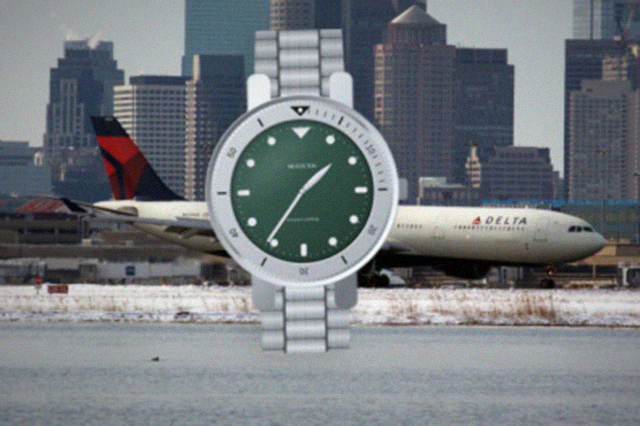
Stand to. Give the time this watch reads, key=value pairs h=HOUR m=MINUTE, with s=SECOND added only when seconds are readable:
h=1 m=36
